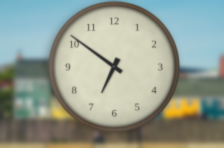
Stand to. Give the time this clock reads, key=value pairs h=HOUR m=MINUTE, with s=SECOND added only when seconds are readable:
h=6 m=51
